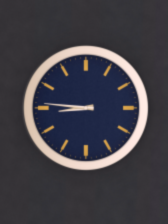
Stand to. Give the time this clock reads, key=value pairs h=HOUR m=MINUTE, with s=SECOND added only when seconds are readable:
h=8 m=46
